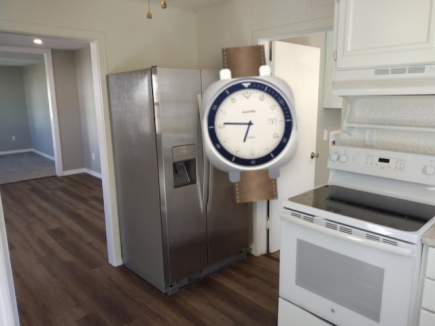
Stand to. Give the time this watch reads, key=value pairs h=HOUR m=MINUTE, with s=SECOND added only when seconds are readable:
h=6 m=46
